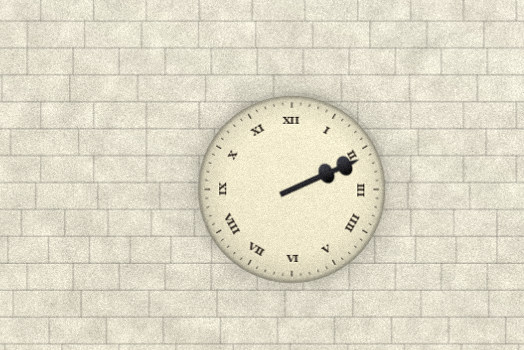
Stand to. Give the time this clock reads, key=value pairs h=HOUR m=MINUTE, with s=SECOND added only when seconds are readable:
h=2 m=11
